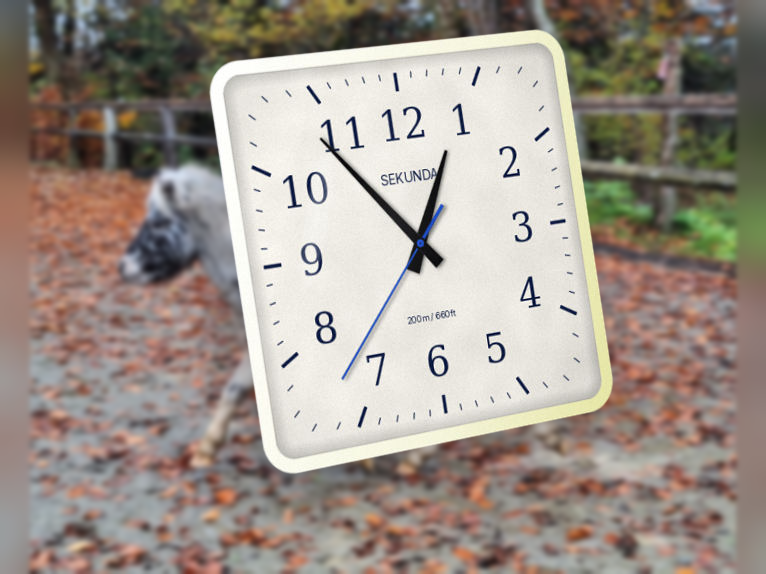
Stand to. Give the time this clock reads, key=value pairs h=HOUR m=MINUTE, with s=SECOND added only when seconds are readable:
h=12 m=53 s=37
